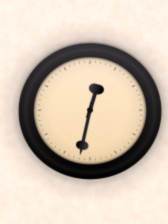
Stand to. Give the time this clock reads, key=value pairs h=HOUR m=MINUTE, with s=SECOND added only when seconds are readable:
h=12 m=32
